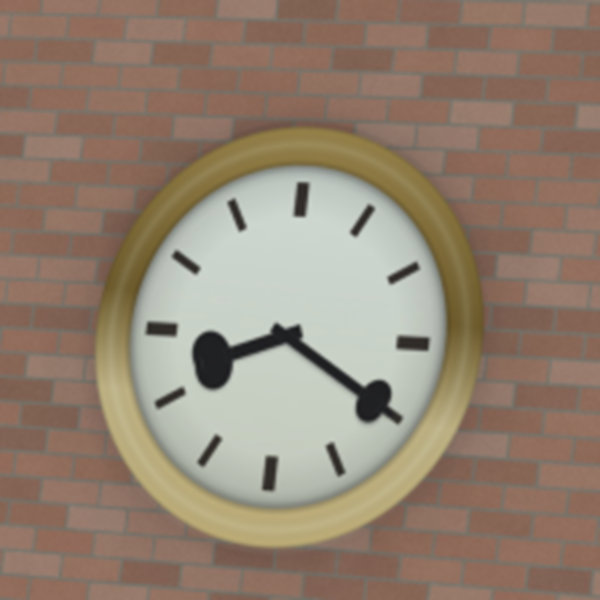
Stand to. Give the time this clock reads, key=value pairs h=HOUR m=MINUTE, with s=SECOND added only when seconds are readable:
h=8 m=20
